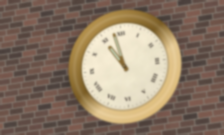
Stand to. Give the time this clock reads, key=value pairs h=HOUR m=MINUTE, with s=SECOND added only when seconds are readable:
h=10 m=58
